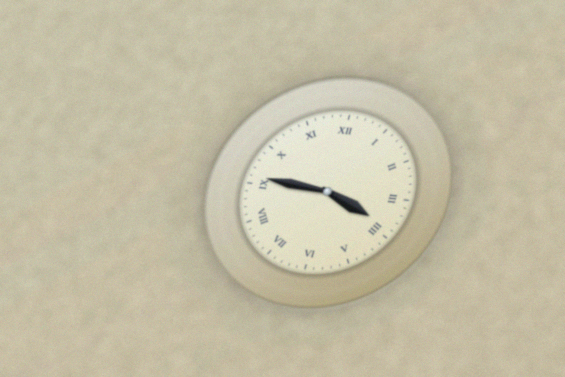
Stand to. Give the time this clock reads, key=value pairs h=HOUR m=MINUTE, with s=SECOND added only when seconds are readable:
h=3 m=46
